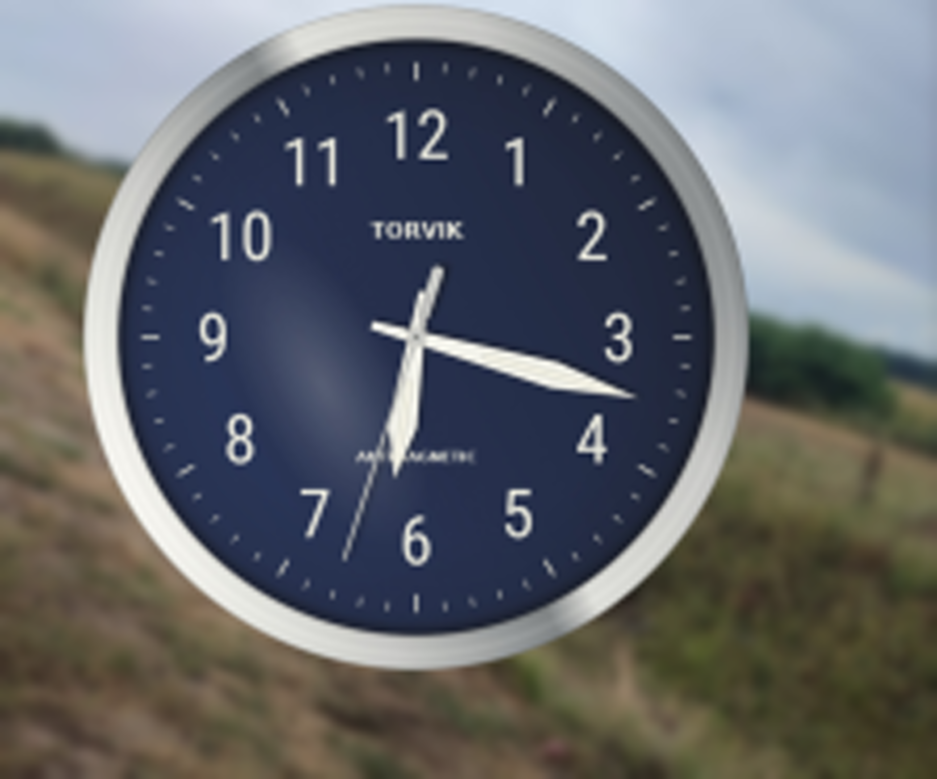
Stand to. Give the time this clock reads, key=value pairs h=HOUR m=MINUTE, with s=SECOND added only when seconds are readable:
h=6 m=17 s=33
